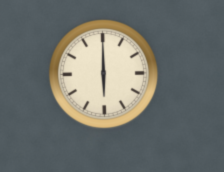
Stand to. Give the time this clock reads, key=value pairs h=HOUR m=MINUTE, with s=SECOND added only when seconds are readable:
h=6 m=0
